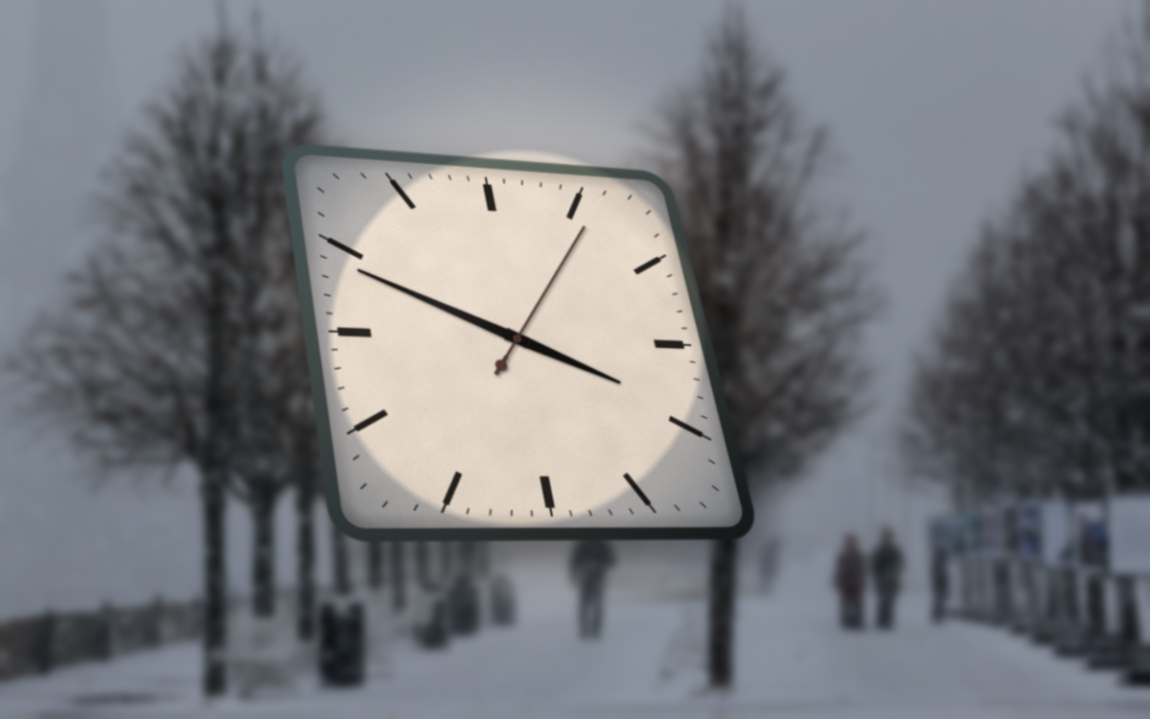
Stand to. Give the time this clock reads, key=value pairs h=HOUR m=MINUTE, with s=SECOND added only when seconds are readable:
h=3 m=49 s=6
